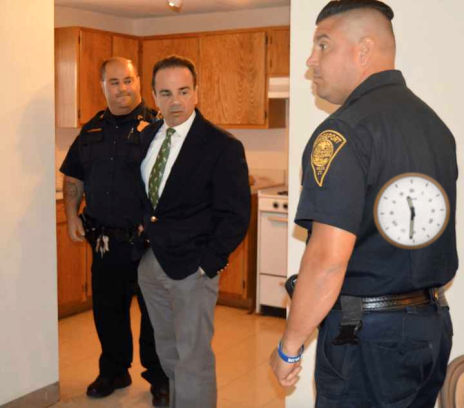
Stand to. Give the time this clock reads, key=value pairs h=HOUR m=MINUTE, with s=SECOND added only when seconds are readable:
h=11 m=31
